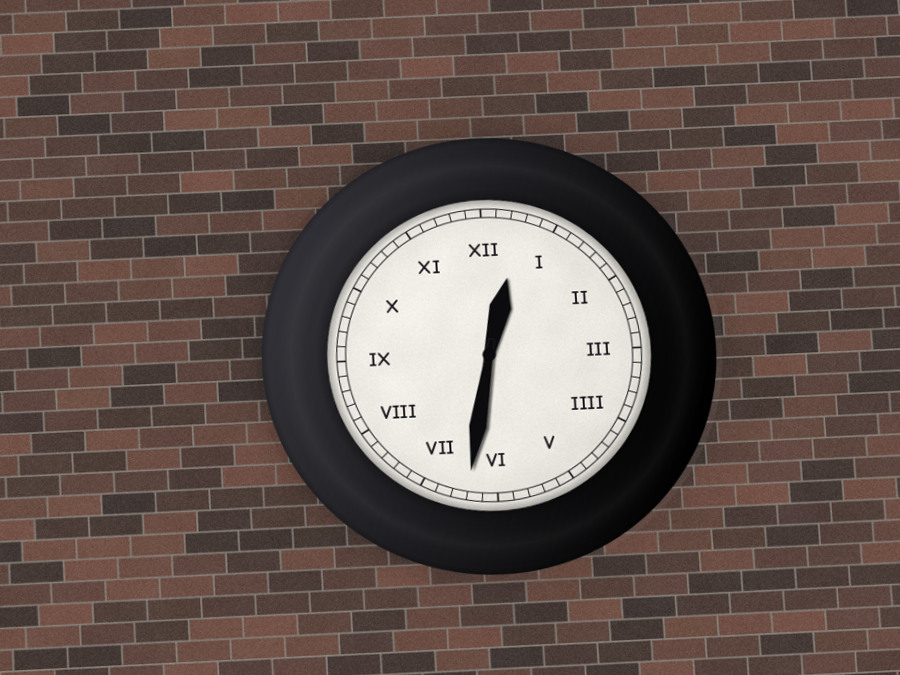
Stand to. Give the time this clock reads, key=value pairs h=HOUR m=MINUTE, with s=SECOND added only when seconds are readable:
h=12 m=32
